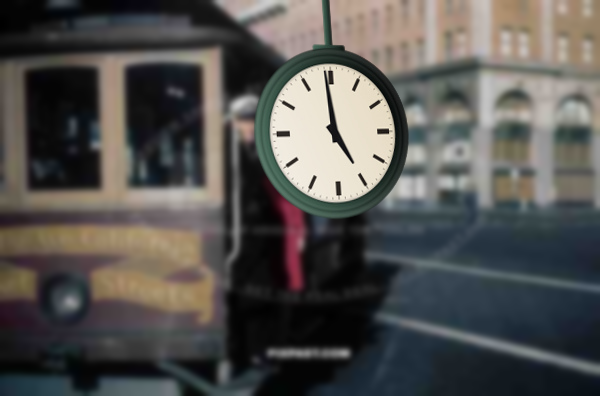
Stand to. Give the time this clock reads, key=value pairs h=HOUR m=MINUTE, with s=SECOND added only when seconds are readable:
h=4 m=59
